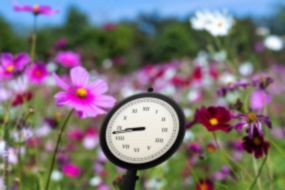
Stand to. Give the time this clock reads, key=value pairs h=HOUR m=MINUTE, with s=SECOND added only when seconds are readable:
h=8 m=43
